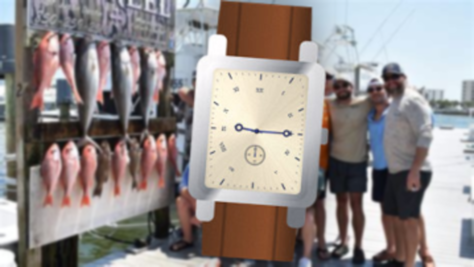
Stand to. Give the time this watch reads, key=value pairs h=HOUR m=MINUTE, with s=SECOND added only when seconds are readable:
h=9 m=15
